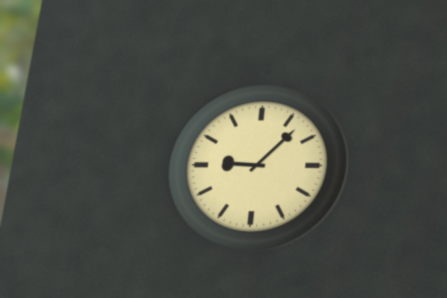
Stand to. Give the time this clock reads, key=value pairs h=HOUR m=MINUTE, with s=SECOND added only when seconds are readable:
h=9 m=7
